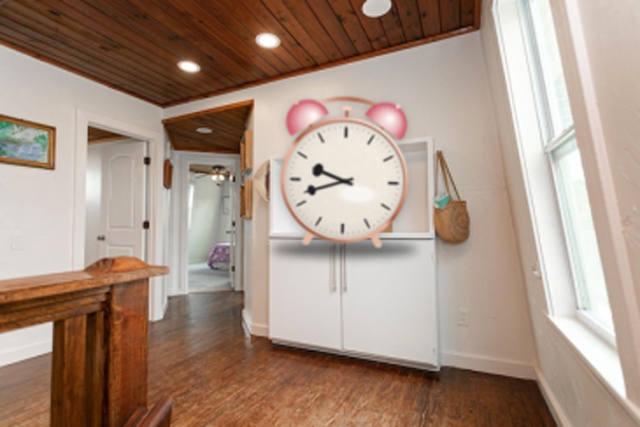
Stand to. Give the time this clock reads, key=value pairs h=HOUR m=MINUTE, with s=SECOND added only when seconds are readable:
h=9 m=42
